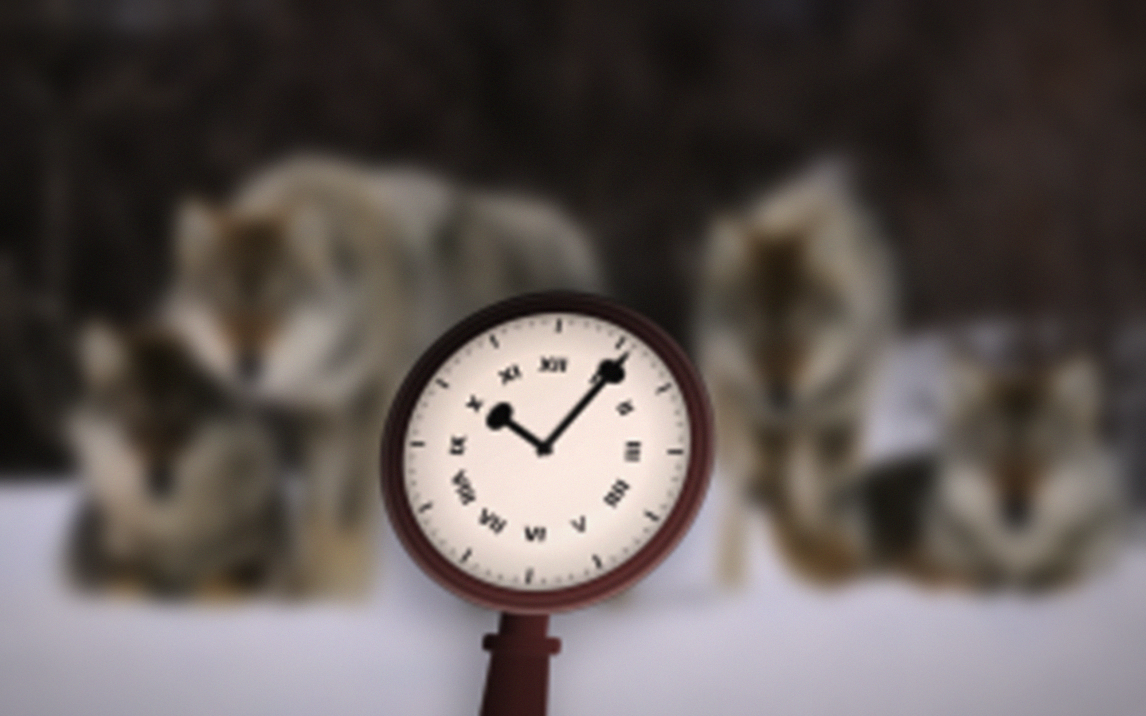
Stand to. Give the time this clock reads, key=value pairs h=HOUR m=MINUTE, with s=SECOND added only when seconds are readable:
h=10 m=6
